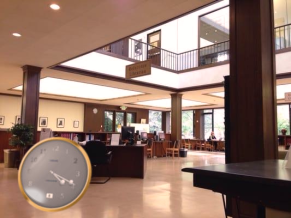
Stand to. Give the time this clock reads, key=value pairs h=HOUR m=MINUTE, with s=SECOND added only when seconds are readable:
h=4 m=19
